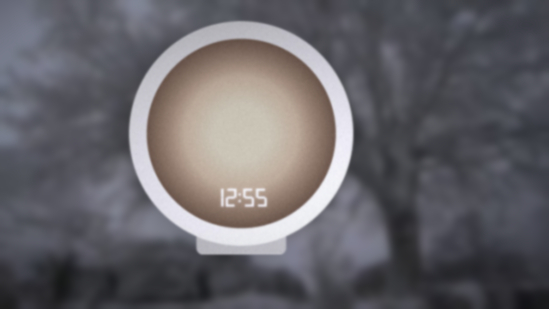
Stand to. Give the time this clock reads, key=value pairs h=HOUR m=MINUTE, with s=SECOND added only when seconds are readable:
h=12 m=55
